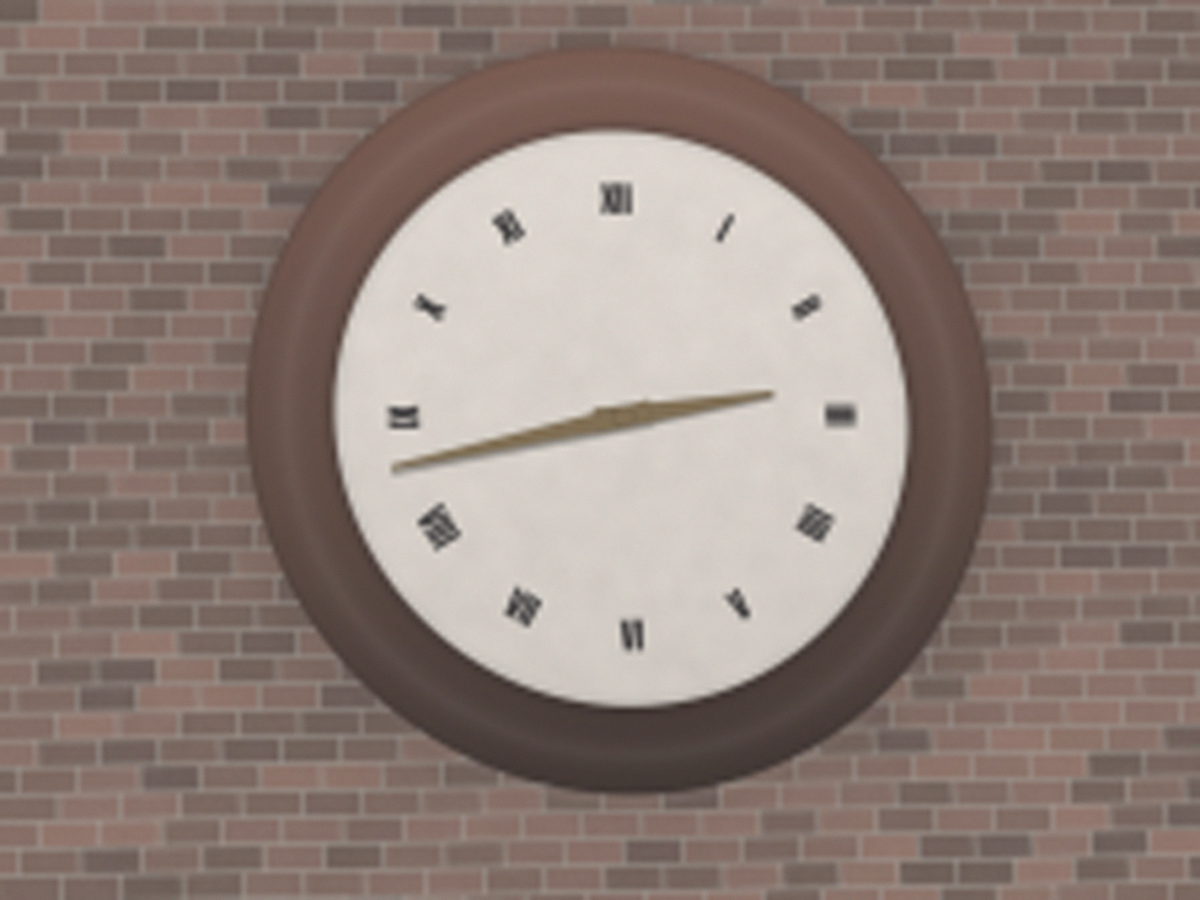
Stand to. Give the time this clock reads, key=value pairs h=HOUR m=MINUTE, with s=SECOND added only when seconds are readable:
h=2 m=43
